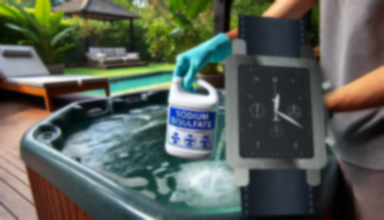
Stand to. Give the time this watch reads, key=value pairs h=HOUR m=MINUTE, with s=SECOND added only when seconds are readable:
h=12 m=20
